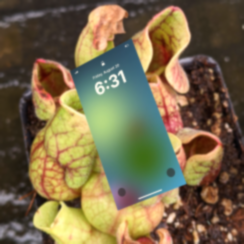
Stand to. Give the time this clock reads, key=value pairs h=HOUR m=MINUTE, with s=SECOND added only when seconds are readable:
h=6 m=31
